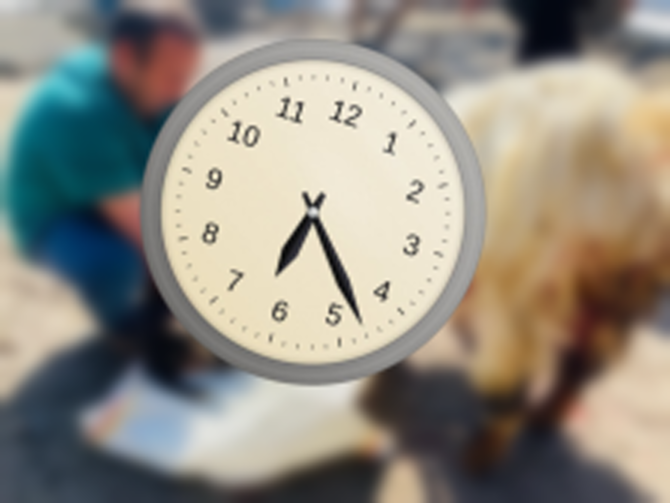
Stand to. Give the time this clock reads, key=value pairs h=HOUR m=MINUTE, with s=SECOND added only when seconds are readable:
h=6 m=23
